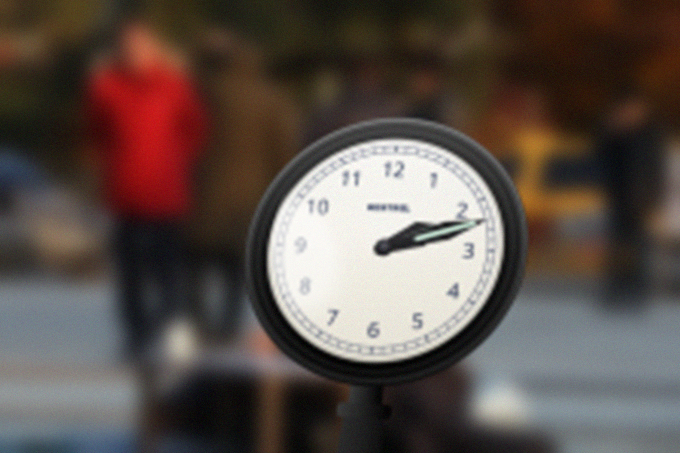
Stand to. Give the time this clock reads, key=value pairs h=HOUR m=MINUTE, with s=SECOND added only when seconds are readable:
h=2 m=12
